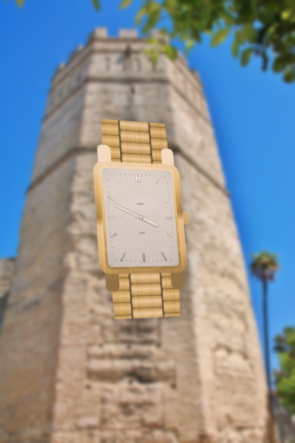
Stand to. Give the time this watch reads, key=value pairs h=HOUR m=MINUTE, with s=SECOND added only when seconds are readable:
h=3 m=49
